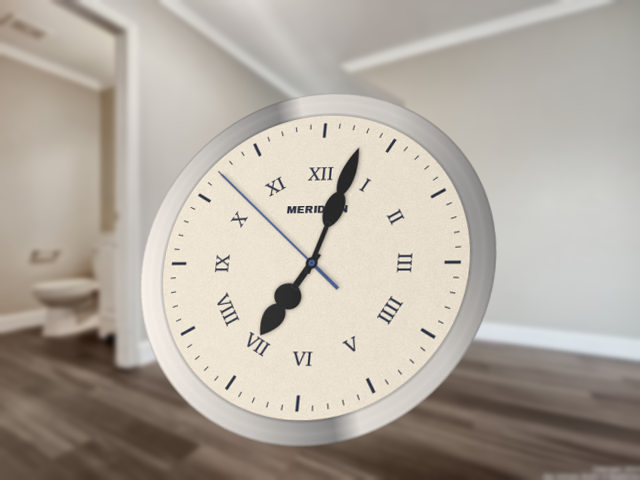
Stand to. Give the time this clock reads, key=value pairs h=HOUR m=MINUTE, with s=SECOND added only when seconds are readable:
h=7 m=2 s=52
